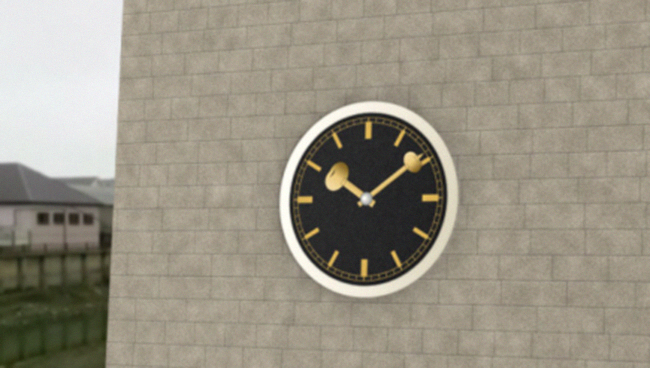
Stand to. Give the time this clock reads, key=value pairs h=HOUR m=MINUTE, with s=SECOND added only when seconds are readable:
h=10 m=9
